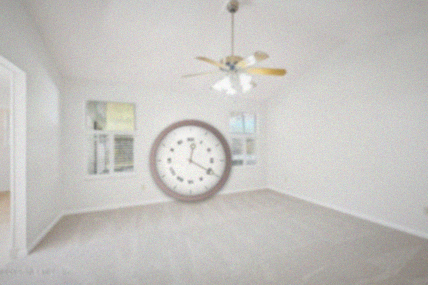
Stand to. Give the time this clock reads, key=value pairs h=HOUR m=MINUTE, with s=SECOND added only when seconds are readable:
h=12 m=20
